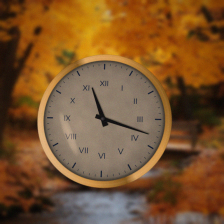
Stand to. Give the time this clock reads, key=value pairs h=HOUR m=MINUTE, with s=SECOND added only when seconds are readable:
h=11 m=18
